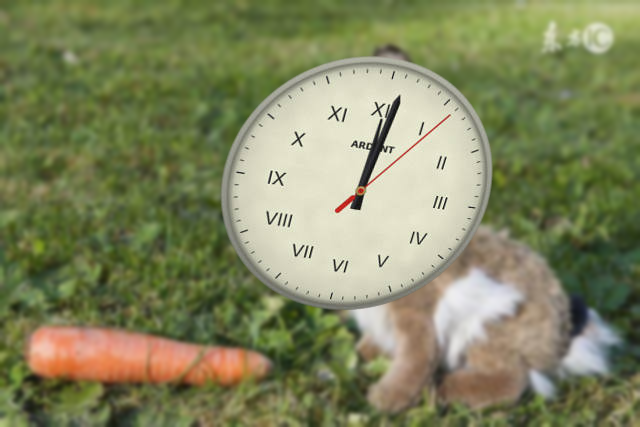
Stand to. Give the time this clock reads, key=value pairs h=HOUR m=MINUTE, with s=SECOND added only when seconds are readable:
h=12 m=1 s=6
